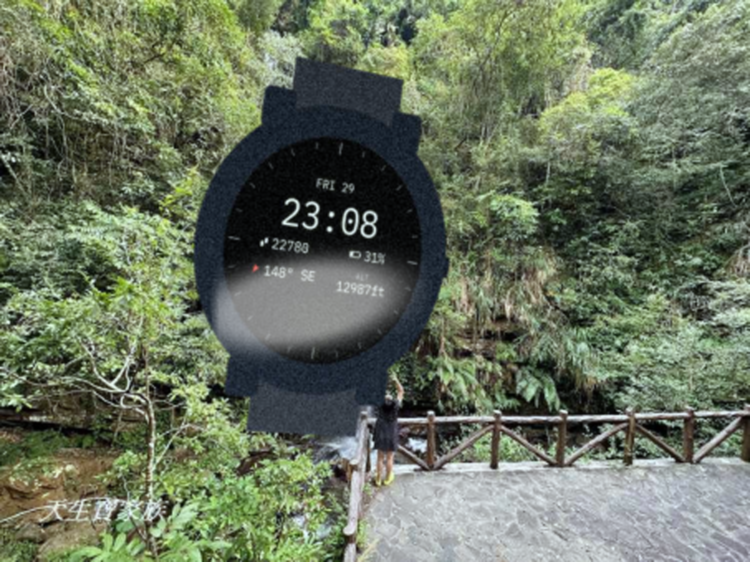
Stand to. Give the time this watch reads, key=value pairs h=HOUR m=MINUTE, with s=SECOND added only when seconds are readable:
h=23 m=8
